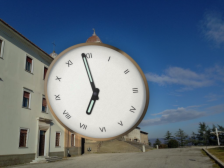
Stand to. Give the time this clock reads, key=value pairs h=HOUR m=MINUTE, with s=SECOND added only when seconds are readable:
h=6 m=59
